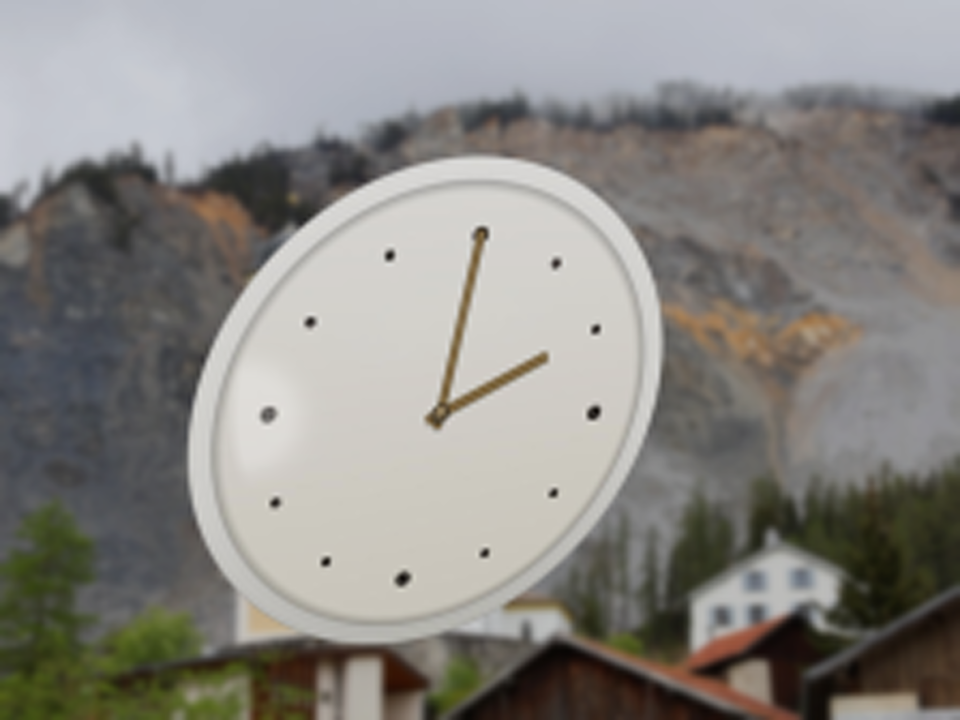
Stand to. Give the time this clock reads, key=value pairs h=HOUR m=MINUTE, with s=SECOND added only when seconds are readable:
h=2 m=0
